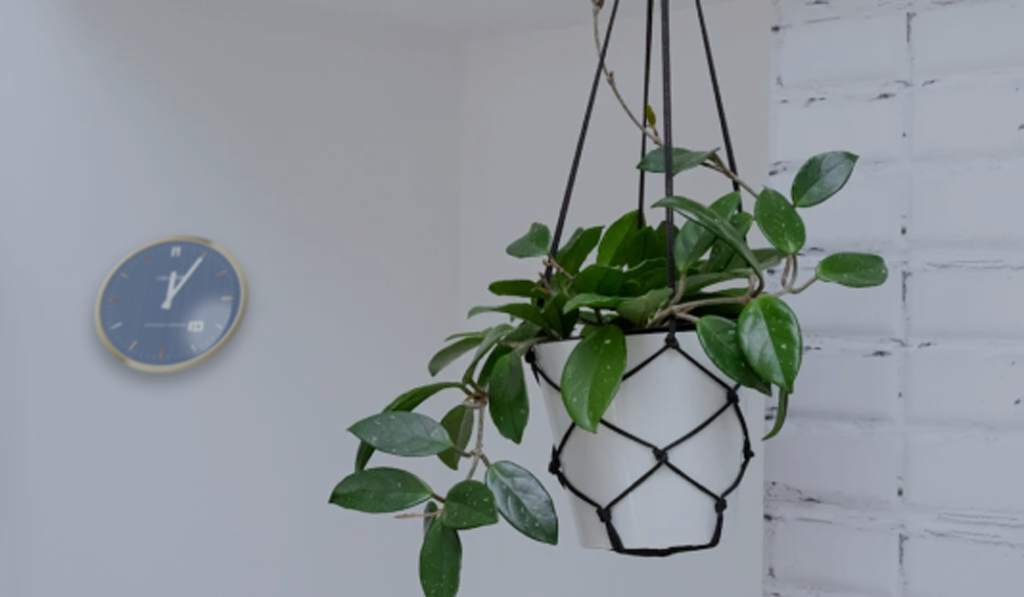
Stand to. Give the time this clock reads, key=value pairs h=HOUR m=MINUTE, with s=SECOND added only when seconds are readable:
h=12 m=5
